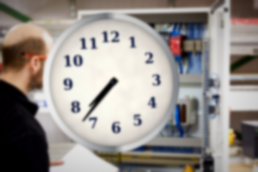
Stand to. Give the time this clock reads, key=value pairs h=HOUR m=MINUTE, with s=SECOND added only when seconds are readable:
h=7 m=37
